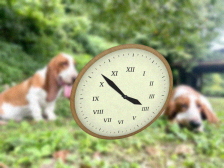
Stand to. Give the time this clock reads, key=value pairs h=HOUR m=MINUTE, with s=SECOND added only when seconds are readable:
h=3 m=52
